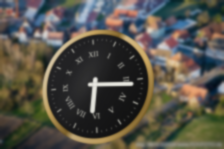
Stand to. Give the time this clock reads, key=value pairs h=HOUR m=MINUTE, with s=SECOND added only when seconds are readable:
h=6 m=16
